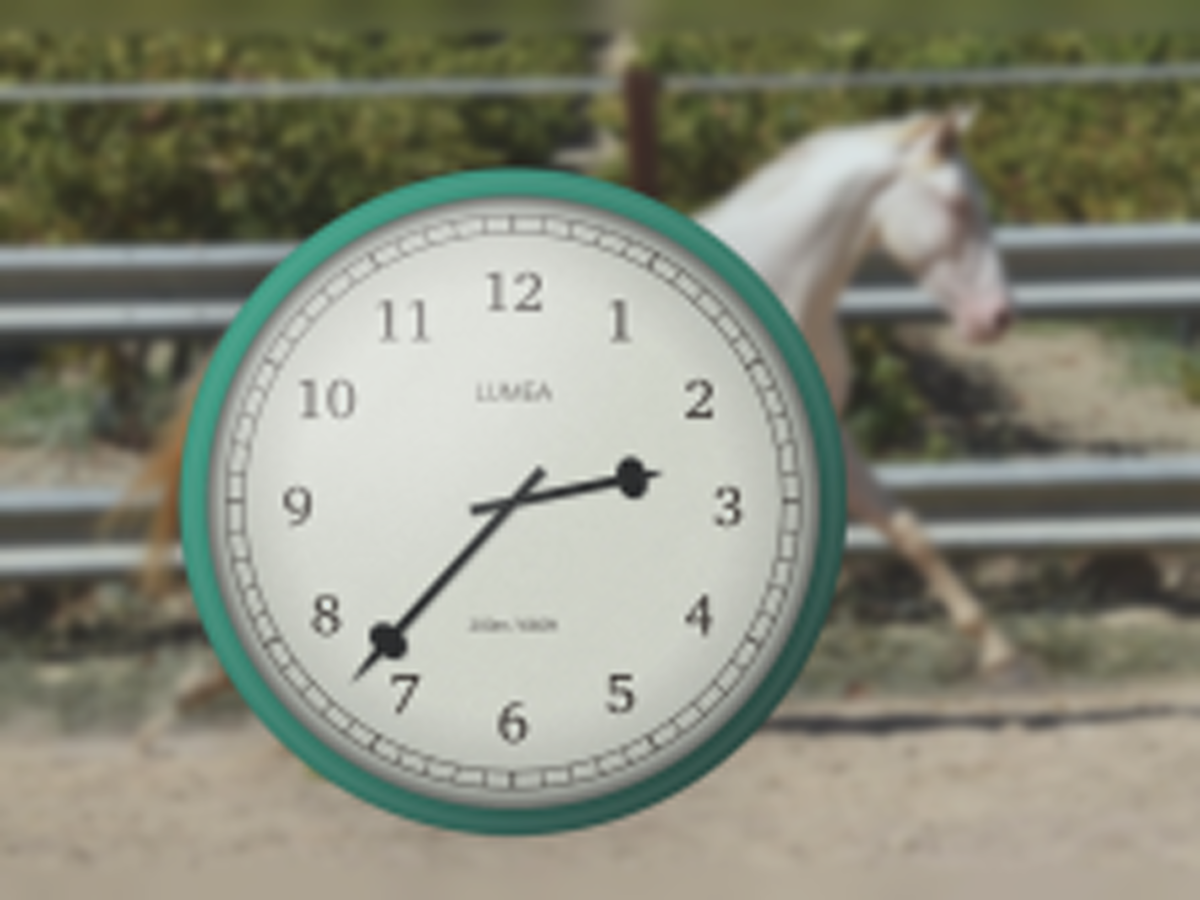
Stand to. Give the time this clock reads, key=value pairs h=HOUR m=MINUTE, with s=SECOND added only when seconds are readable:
h=2 m=37
